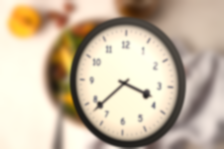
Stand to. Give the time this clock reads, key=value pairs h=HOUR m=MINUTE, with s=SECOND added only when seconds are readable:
h=3 m=38
